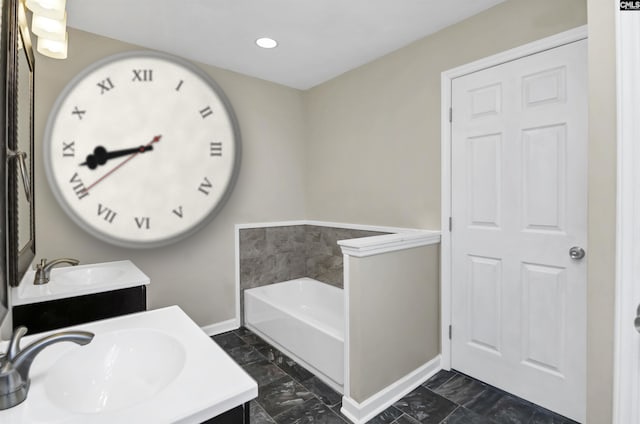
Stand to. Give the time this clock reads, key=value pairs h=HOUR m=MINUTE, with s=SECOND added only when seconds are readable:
h=8 m=42 s=39
